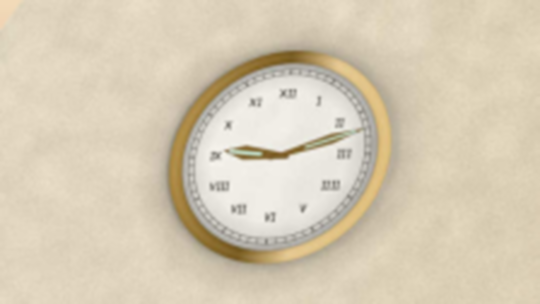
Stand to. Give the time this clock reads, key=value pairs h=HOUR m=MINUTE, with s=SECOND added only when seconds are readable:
h=9 m=12
